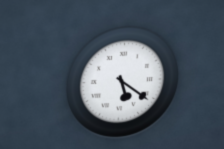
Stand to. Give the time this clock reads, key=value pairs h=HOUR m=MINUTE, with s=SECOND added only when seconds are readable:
h=5 m=21
